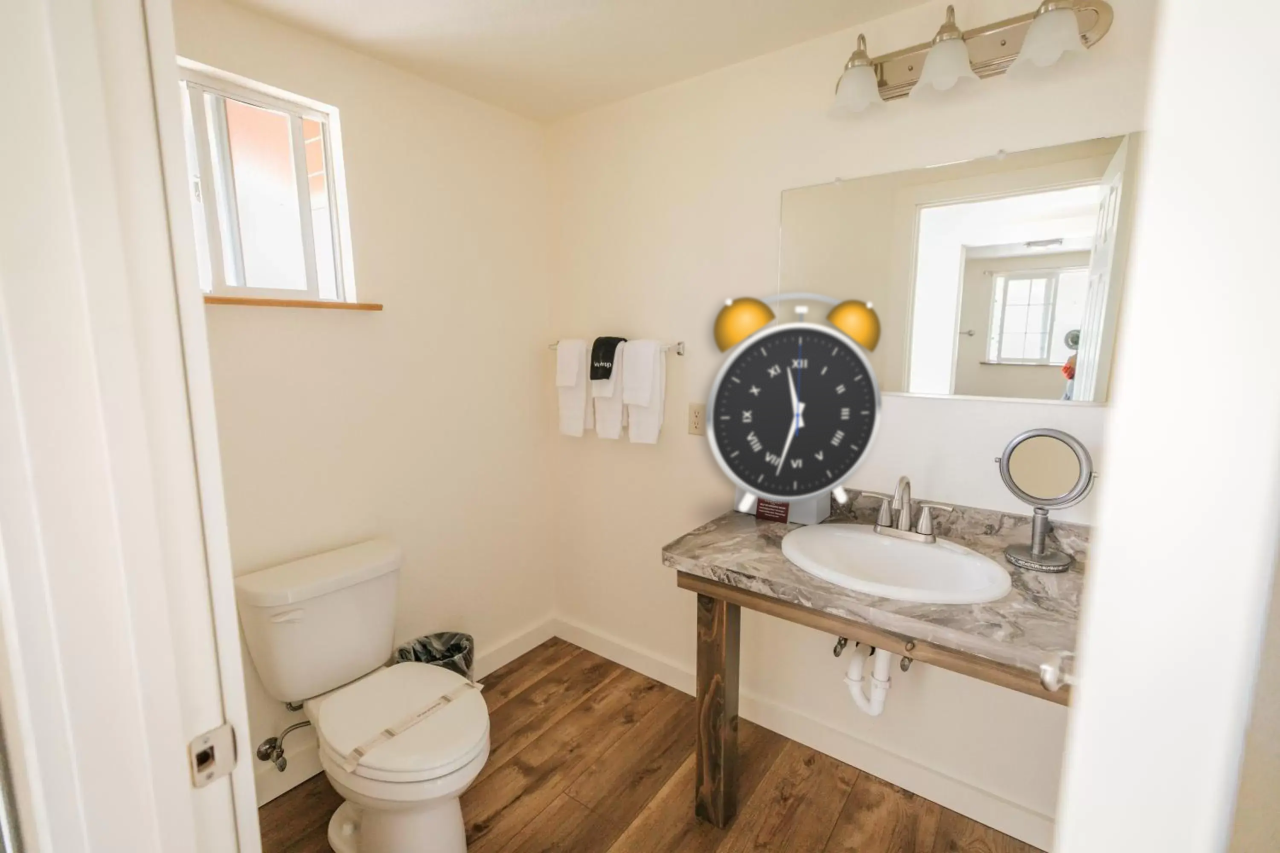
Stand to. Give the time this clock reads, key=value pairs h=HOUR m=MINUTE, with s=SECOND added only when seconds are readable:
h=11 m=33 s=0
